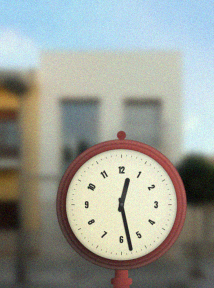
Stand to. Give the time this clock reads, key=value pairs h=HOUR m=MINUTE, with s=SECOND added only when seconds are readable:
h=12 m=28
